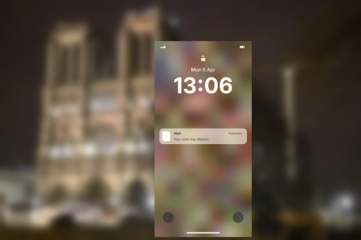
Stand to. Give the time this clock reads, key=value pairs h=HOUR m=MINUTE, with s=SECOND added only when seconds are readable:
h=13 m=6
